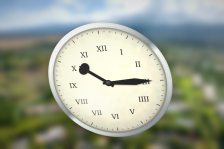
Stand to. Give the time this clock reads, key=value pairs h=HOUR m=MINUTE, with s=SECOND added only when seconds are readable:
h=10 m=15
